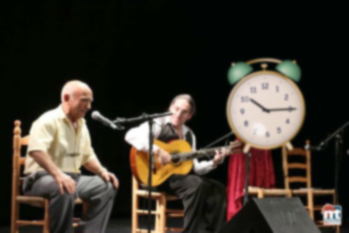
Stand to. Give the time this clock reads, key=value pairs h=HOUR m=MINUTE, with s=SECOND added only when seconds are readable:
h=10 m=15
